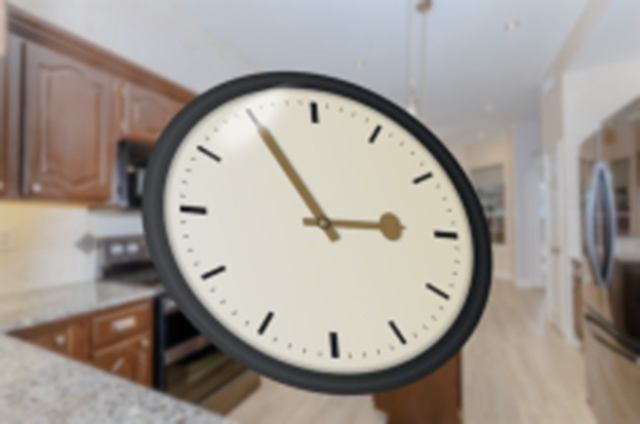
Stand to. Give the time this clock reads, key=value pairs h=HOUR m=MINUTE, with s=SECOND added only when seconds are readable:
h=2 m=55
